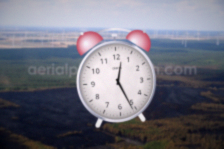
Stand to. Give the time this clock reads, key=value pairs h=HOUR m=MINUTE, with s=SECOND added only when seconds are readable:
h=12 m=26
